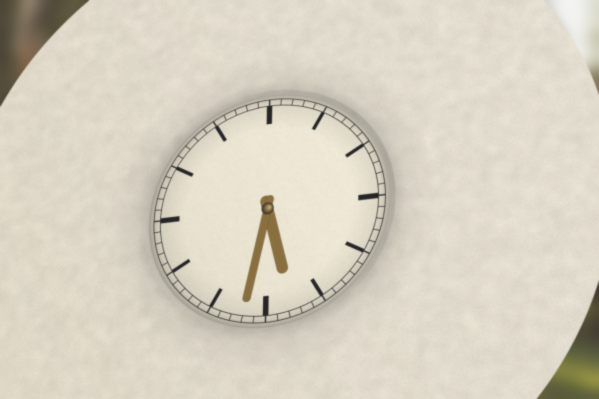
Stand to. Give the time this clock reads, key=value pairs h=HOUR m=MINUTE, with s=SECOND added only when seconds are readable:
h=5 m=32
